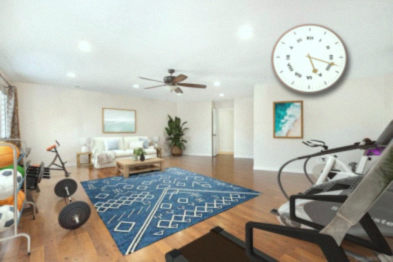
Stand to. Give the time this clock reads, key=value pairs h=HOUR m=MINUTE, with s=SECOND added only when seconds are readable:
h=5 m=18
